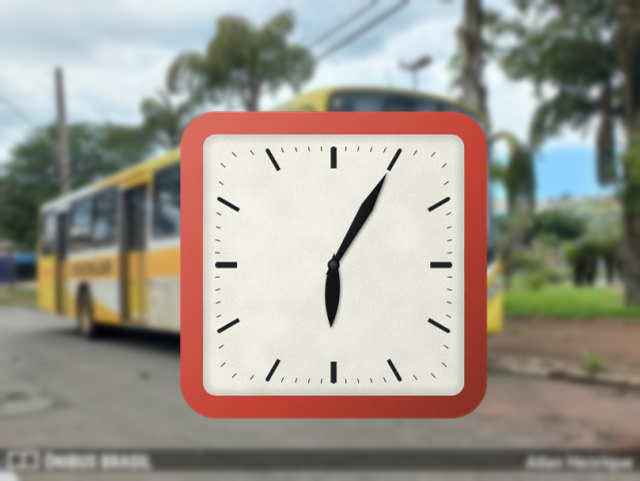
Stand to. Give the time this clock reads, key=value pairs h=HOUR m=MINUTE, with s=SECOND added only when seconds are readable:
h=6 m=5
